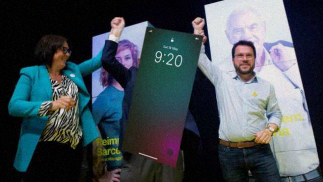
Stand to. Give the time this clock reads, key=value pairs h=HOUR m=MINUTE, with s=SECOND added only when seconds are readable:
h=9 m=20
